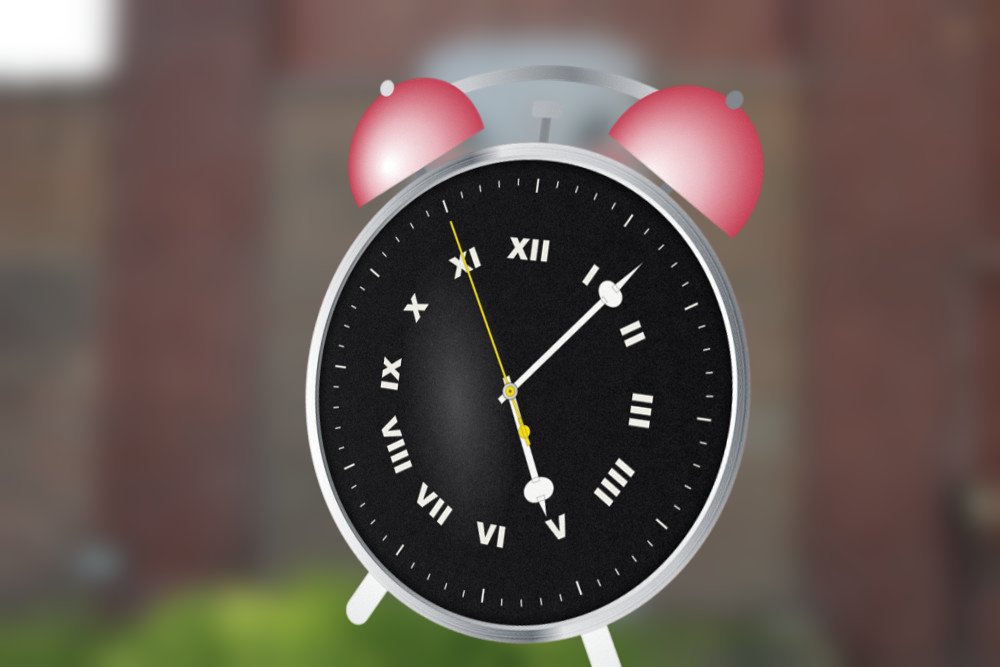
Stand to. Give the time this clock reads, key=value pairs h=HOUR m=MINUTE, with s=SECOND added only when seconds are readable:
h=5 m=6 s=55
